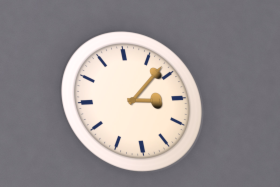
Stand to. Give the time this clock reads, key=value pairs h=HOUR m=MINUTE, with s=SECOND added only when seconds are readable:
h=3 m=8
